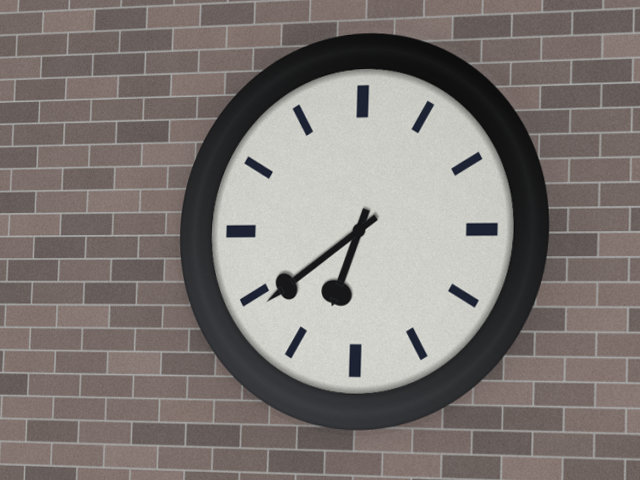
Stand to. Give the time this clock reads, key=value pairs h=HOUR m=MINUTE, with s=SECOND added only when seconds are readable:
h=6 m=39
